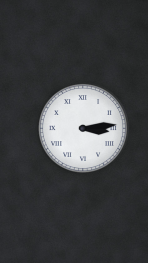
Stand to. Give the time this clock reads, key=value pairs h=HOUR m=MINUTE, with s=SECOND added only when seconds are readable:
h=3 m=14
